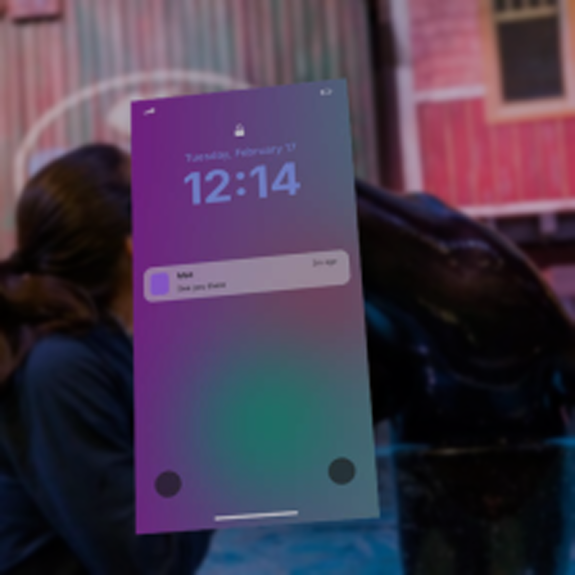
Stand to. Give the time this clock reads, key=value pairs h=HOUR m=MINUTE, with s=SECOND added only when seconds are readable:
h=12 m=14
